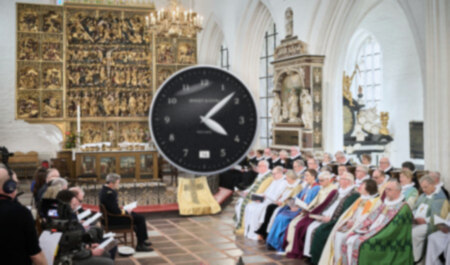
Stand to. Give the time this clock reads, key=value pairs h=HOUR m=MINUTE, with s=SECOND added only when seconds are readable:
h=4 m=8
